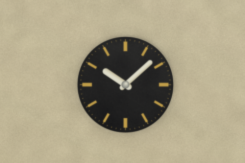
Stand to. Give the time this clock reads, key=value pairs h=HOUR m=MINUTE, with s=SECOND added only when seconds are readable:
h=10 m=8
